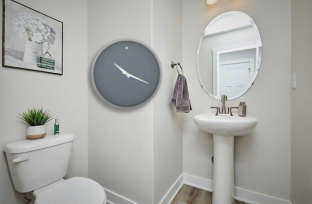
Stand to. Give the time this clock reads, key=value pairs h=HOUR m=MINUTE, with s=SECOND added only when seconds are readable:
h=10 m=19
